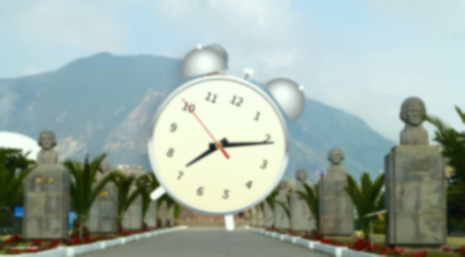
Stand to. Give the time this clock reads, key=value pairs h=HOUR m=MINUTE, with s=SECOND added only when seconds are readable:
h=7 m=10 s=50
